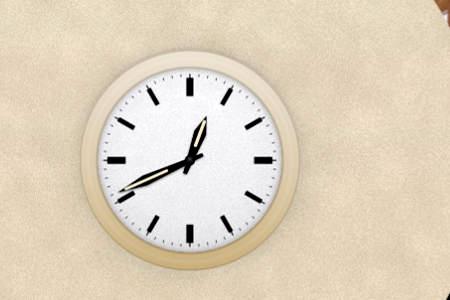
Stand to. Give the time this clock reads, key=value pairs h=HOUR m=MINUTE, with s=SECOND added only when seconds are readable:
h=12 m=41
